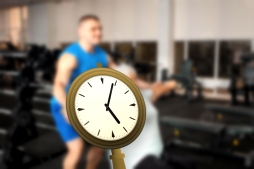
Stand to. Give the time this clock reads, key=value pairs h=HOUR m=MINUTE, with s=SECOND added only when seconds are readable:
h=5 m=4
